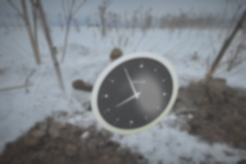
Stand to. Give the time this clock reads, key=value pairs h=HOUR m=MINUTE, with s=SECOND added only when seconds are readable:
h=7 m=55
